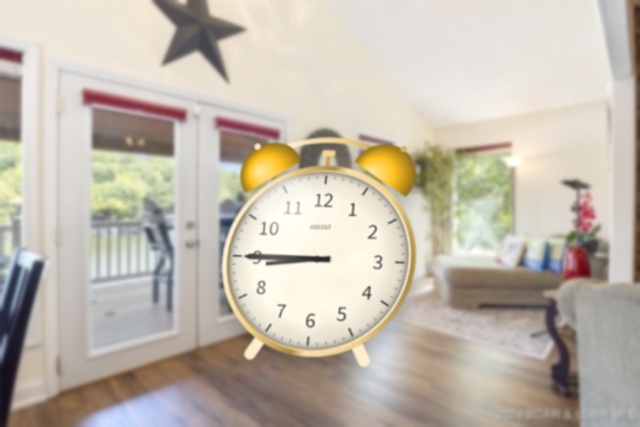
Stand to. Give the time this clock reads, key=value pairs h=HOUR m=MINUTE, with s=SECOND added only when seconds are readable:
h=8 m=45
